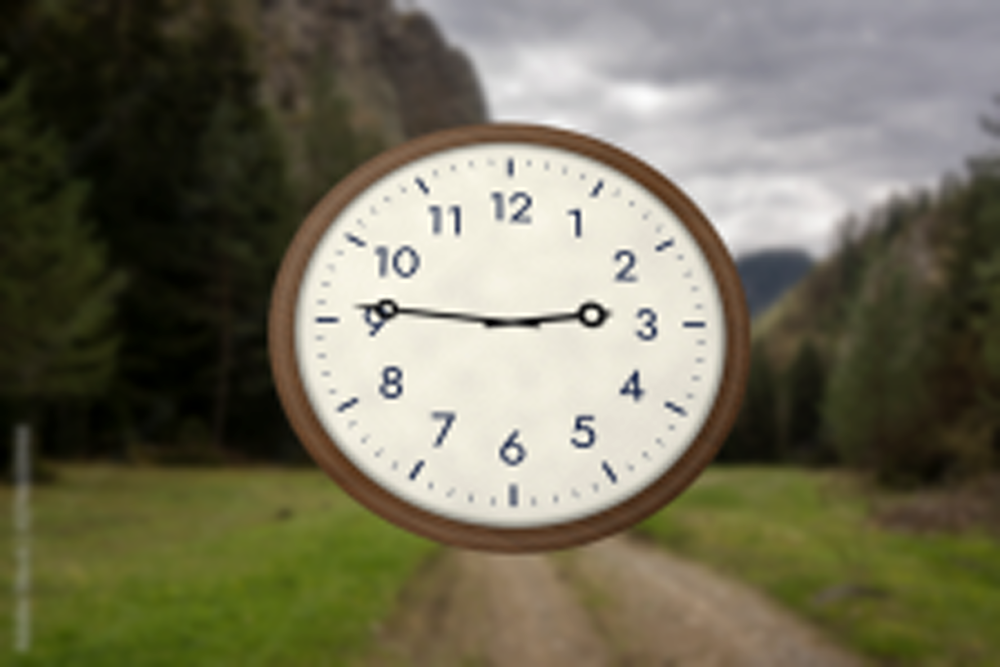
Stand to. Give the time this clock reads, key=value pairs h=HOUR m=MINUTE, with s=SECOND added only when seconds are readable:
h=2 m=46
